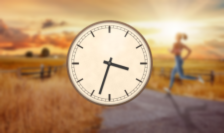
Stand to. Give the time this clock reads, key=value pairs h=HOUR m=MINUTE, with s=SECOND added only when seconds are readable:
h=3 m=33
